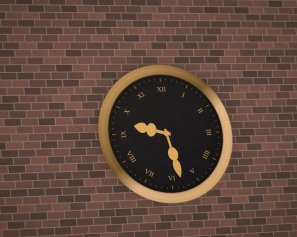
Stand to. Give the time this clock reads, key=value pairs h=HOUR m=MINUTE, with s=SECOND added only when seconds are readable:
h=9 m=28
